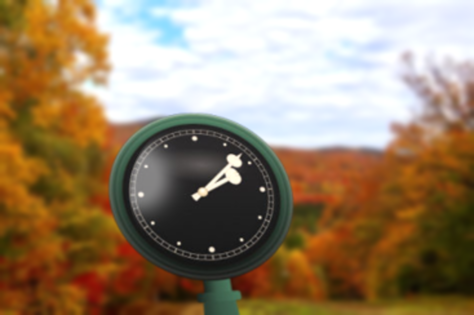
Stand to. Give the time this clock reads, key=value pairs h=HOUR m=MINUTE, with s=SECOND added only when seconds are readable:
h=2 m=8
